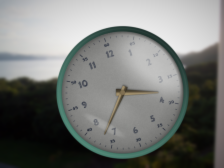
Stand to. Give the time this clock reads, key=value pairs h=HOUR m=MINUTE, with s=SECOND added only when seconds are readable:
h=3 m=37
